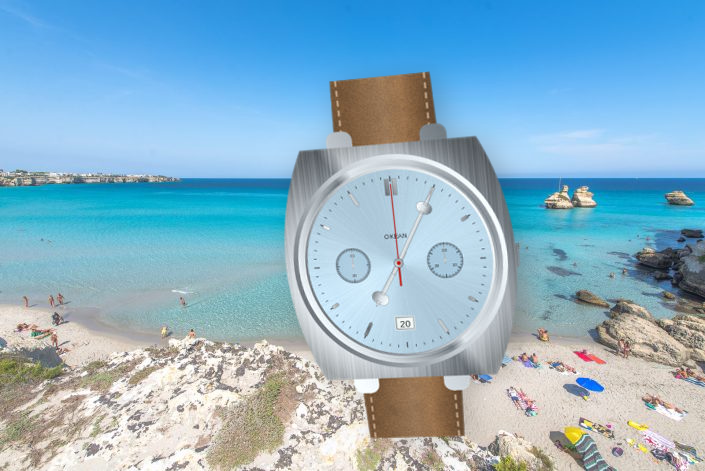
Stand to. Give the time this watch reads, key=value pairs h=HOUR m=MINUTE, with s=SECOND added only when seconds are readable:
h=7 m=5
